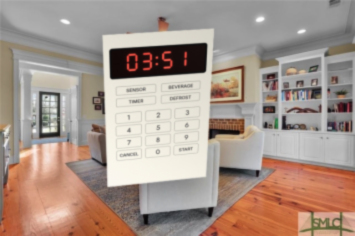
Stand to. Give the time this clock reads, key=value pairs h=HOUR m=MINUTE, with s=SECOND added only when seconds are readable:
h=3 m=51
